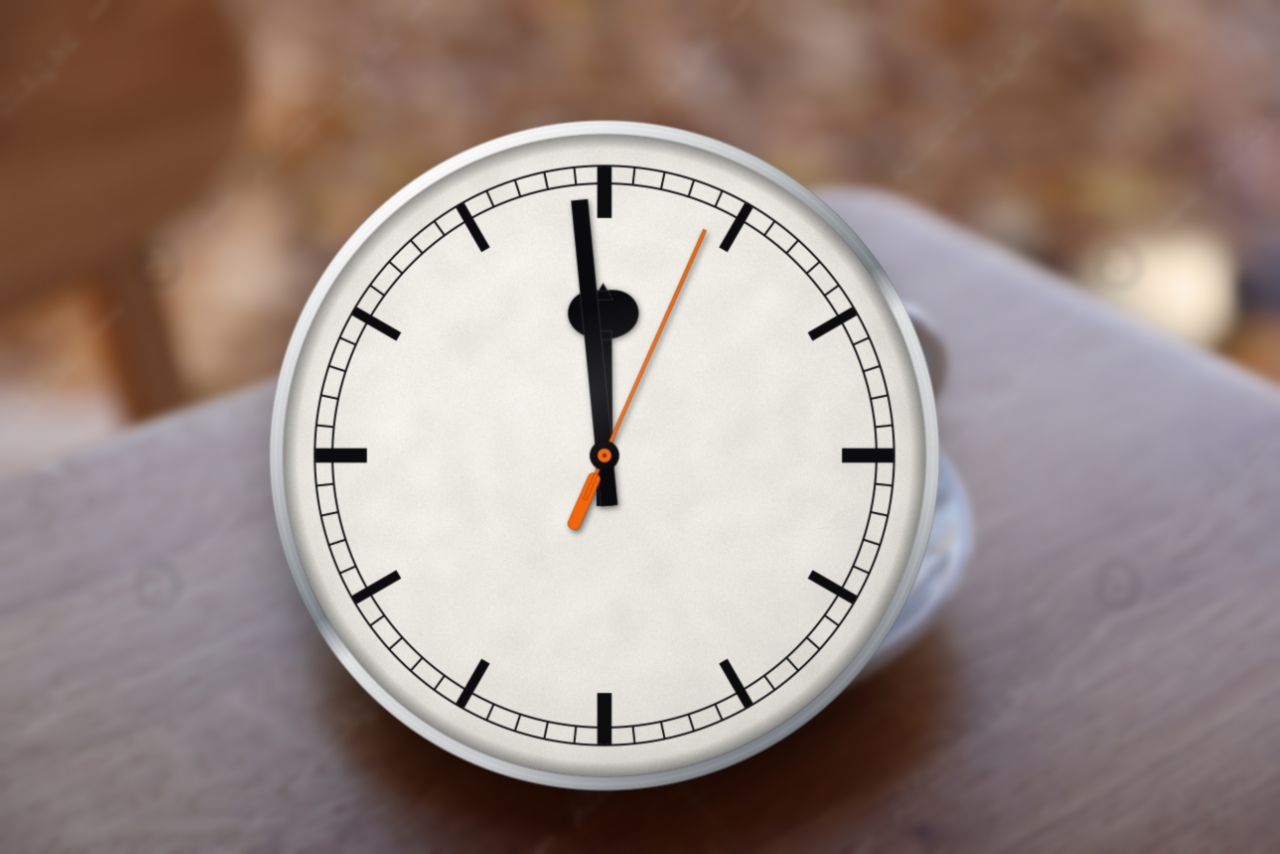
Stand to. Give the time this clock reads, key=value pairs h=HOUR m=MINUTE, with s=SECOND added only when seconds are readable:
h=11 m=59 s=4
